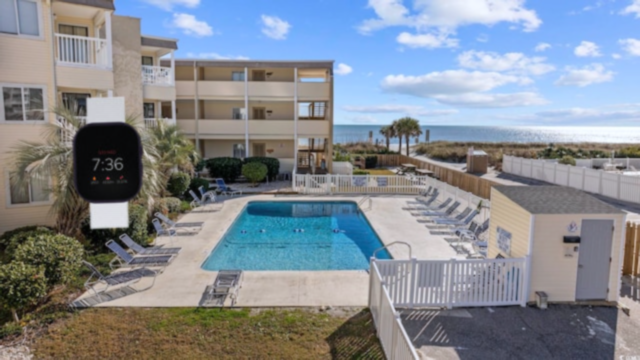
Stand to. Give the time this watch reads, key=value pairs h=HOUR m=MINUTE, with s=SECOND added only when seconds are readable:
h=7 m=36
